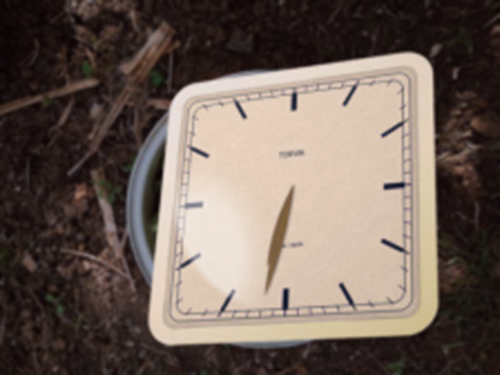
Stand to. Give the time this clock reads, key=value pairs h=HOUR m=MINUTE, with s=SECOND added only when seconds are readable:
h=6 m=32
